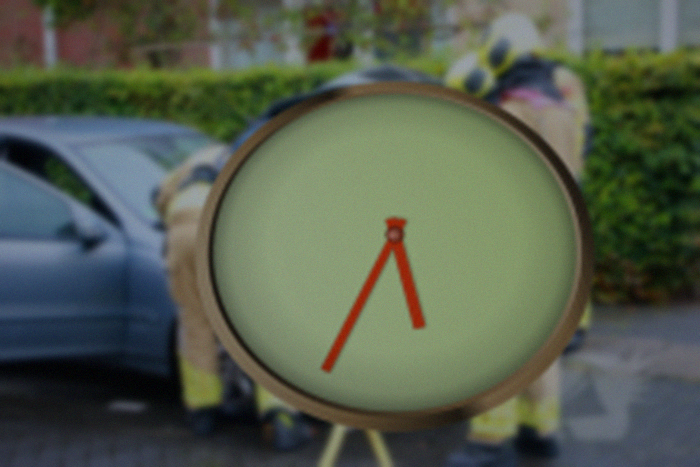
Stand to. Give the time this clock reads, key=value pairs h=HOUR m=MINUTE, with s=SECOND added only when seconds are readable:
h=5 m=34
